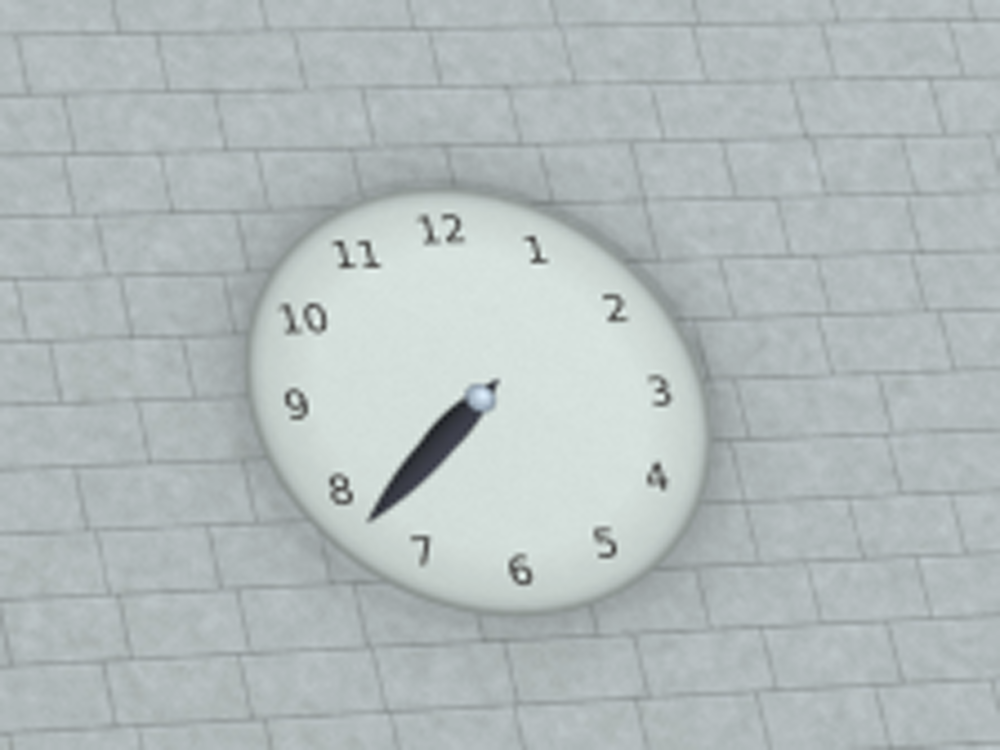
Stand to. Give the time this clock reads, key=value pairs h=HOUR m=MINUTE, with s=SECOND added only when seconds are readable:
h=7 m=38
